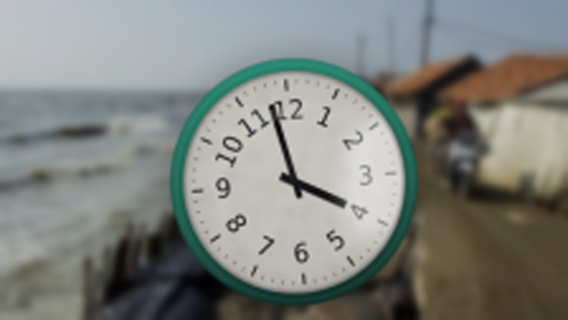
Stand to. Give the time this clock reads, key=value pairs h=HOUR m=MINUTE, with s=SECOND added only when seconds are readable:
h=3 m=58
